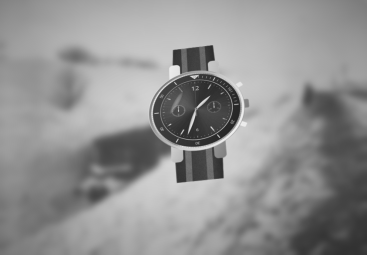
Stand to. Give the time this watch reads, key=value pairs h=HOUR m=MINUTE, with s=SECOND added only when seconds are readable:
h=1 m=33
